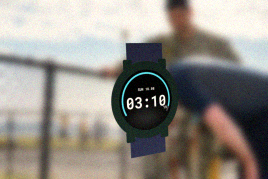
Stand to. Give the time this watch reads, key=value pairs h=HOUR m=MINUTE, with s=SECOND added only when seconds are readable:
h=3 m=10
